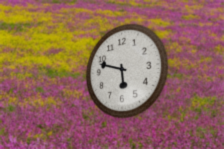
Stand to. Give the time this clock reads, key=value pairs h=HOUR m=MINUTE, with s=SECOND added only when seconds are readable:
h=5 m=48
